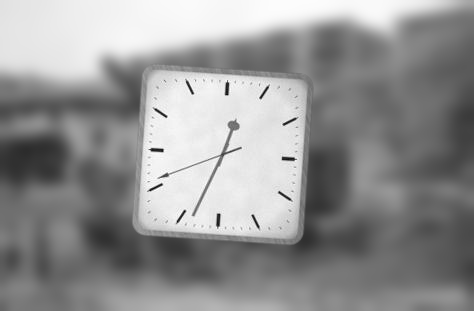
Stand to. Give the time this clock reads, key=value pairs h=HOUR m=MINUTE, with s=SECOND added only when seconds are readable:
h=12 m=33 s=41
